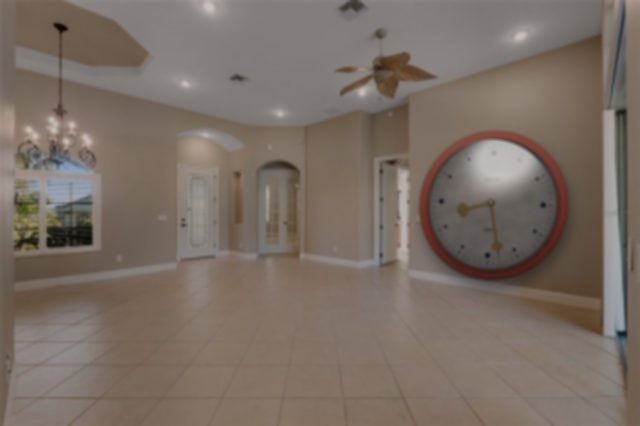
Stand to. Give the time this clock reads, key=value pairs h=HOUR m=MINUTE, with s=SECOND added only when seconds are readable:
h=8 m=28
